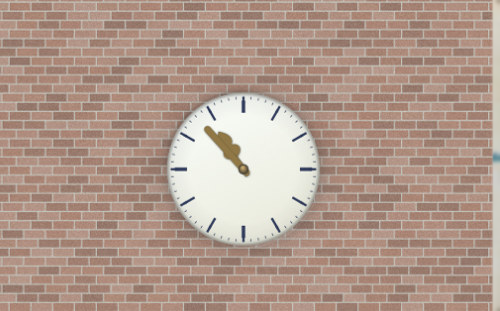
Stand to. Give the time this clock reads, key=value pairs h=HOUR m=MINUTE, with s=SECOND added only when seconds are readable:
h=10 m=53
